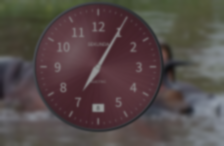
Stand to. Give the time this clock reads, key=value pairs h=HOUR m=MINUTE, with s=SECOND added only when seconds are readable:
h=7 m=5
